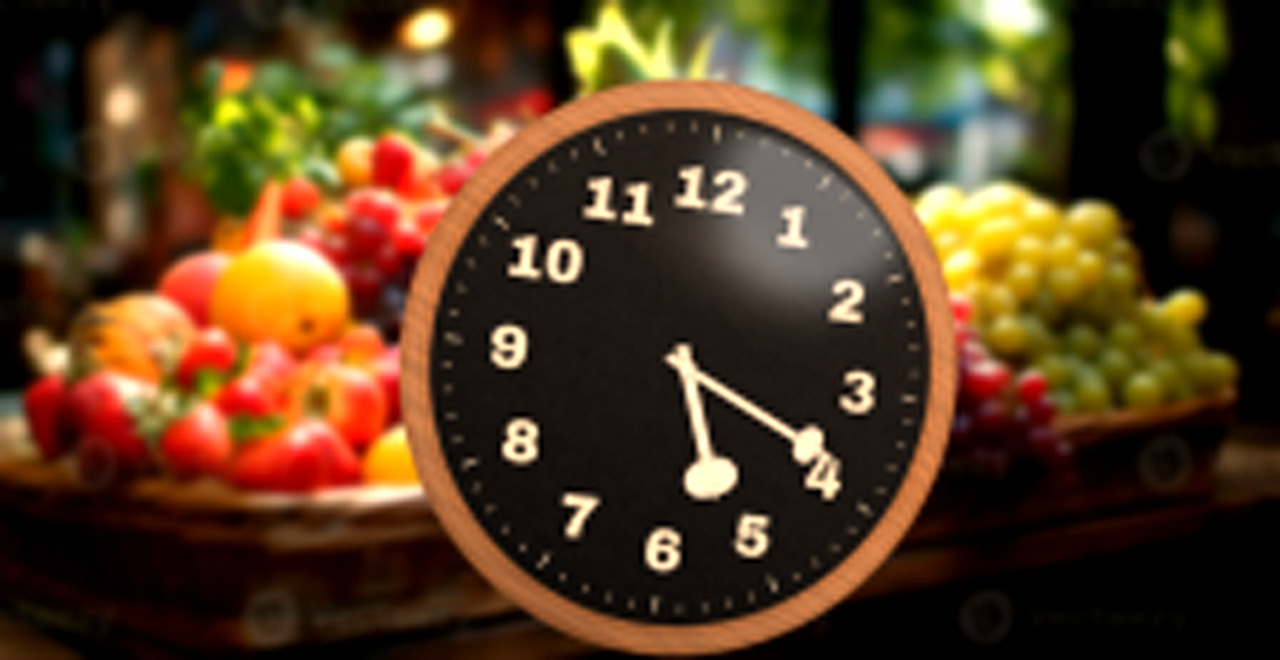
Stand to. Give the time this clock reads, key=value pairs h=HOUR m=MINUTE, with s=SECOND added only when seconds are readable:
h=5 m=19
